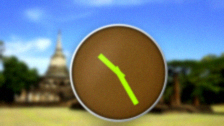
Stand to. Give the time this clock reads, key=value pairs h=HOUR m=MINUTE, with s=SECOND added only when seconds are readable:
h=10 m=25
